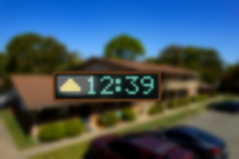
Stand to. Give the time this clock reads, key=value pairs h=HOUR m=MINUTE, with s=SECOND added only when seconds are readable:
h=12 m=39
